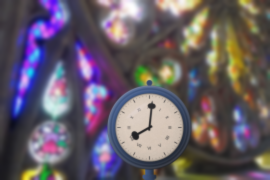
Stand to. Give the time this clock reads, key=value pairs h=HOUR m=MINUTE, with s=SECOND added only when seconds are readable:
h=8 m=1
